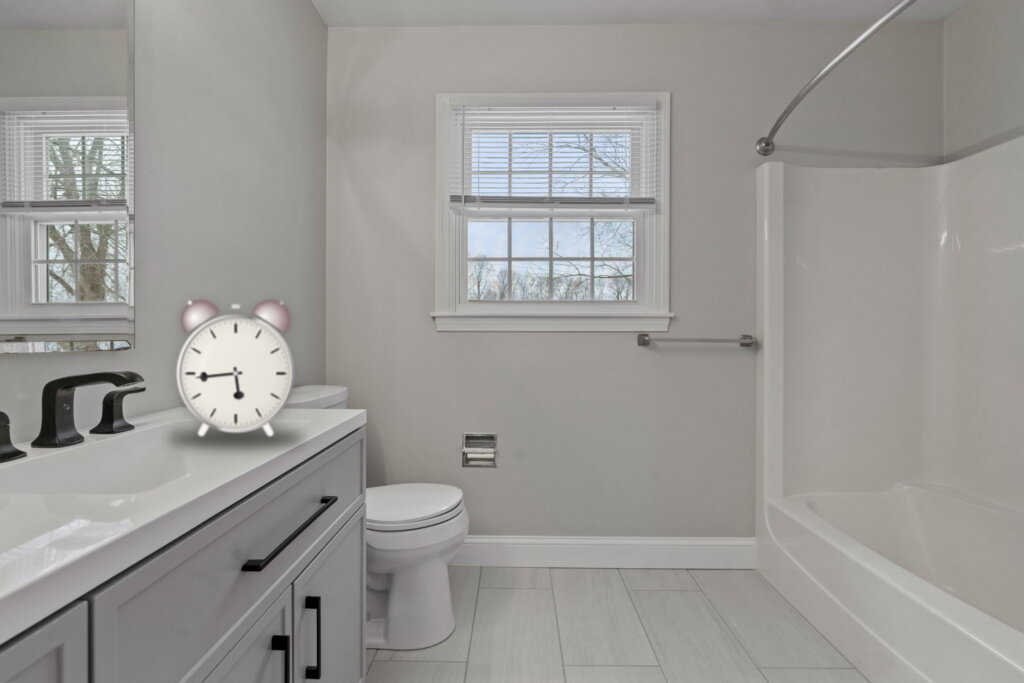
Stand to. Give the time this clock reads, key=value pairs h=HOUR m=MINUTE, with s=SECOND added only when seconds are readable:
h=5 m=44
